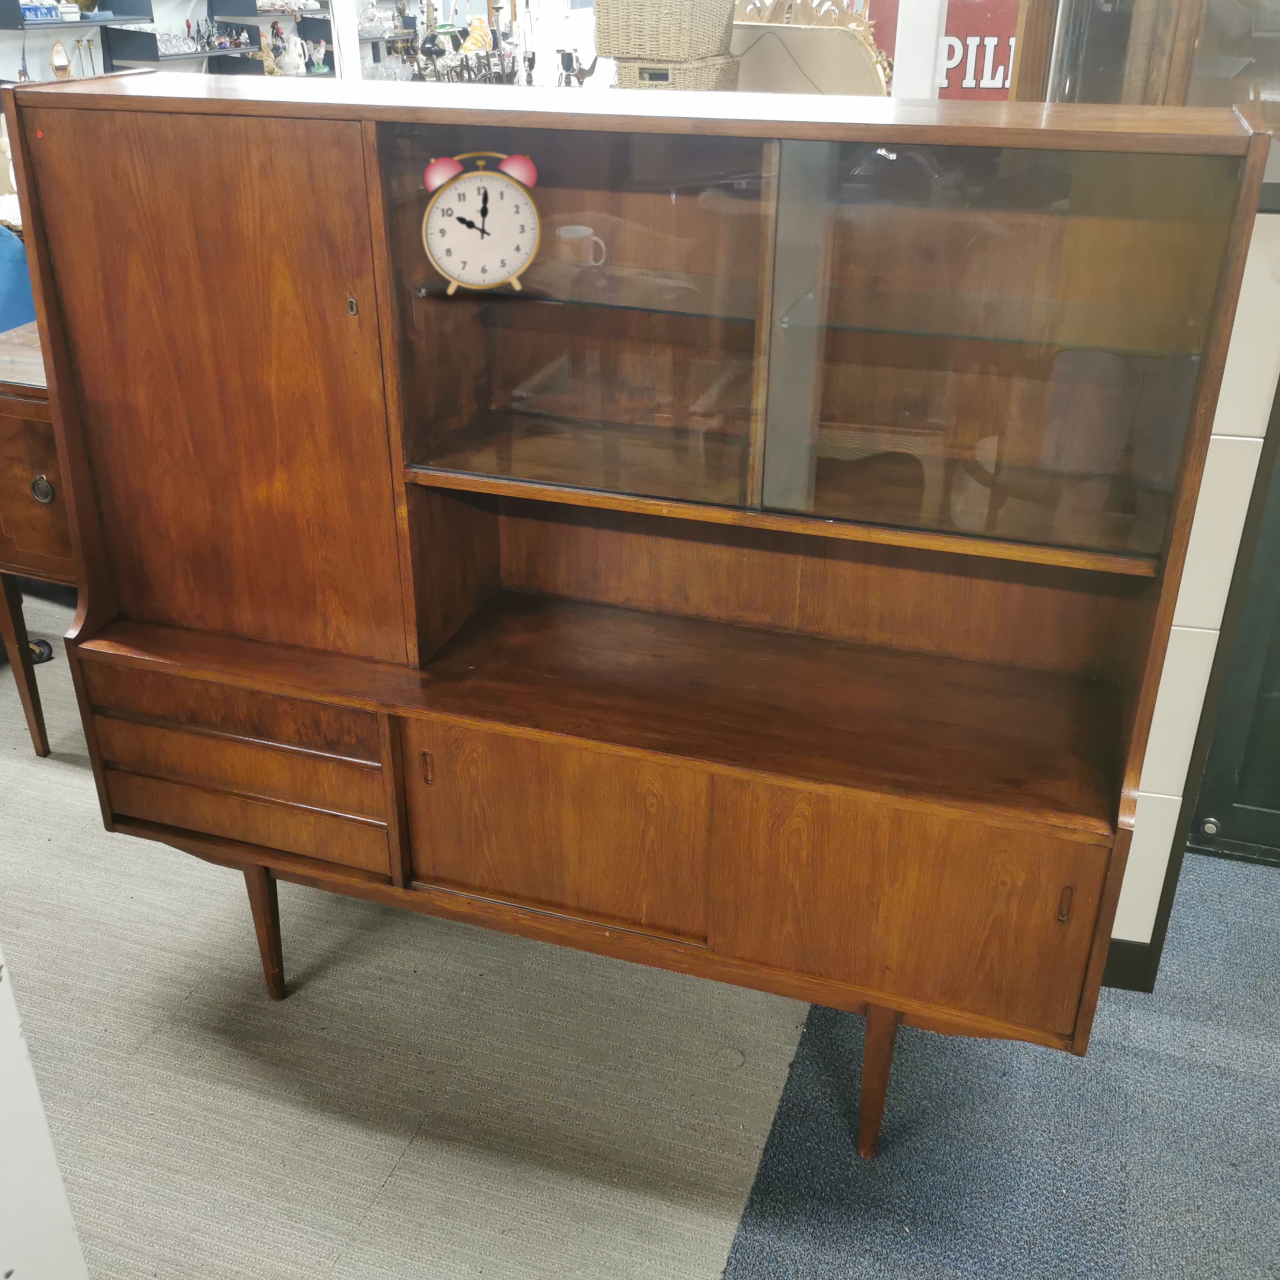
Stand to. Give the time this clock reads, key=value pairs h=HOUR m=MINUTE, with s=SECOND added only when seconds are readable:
h=10 m=1
